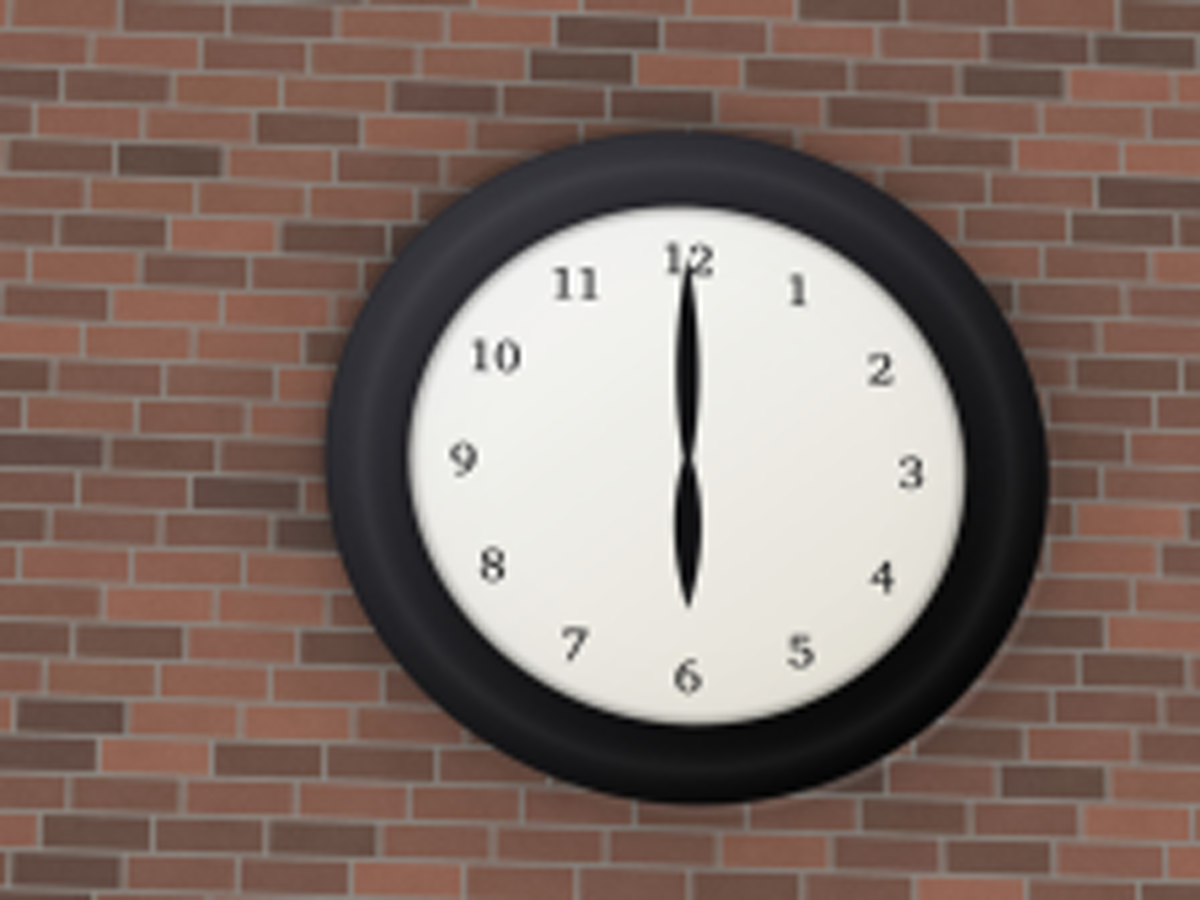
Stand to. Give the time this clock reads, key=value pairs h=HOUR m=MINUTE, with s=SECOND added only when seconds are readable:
h=6 m=0
